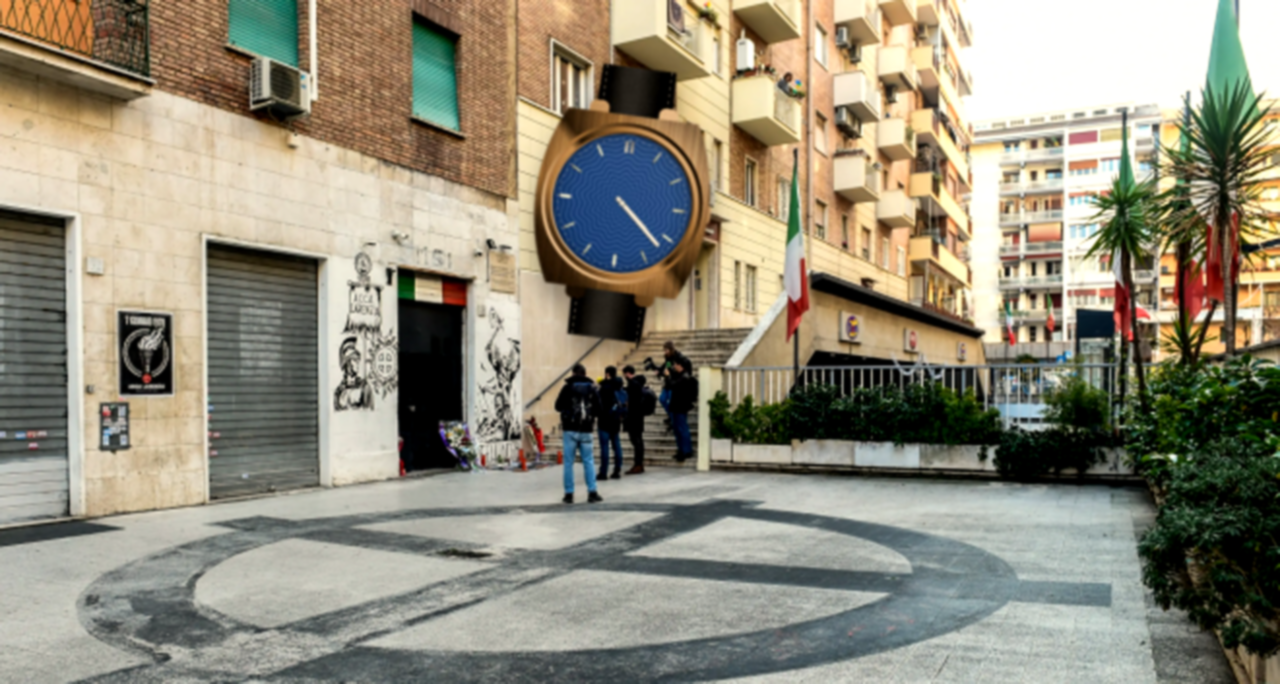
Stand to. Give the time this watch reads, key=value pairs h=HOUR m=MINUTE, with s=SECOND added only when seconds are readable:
h=4 m=22
